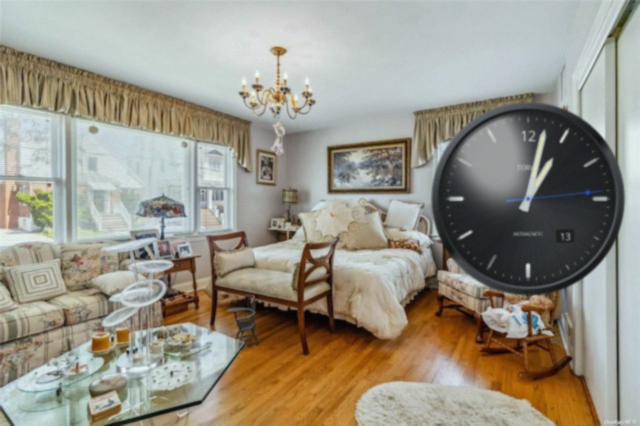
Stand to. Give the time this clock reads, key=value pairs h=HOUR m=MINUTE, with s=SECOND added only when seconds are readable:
h=1 m=2 s=14
